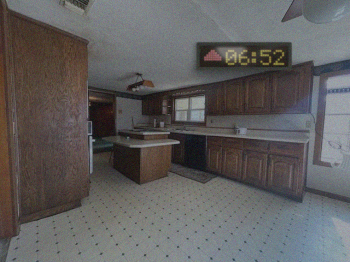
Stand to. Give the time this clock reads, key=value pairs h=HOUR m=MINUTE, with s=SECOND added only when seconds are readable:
h=6 m=52
